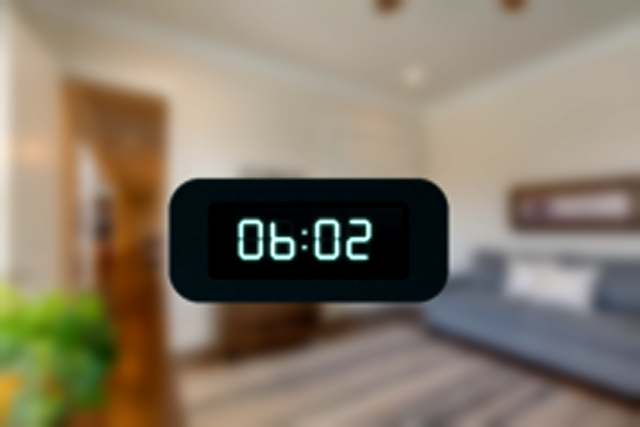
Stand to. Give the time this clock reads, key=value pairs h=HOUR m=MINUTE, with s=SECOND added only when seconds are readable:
h=6 m=2
